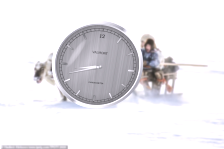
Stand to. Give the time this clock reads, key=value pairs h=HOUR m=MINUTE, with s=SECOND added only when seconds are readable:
h=8 m=42
